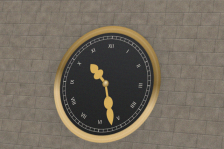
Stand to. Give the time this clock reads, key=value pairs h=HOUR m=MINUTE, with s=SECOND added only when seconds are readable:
h=10 m=27
